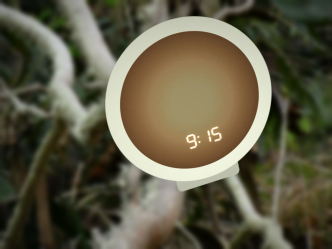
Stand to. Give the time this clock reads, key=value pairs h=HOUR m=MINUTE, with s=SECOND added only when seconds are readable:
h=9 m=15
